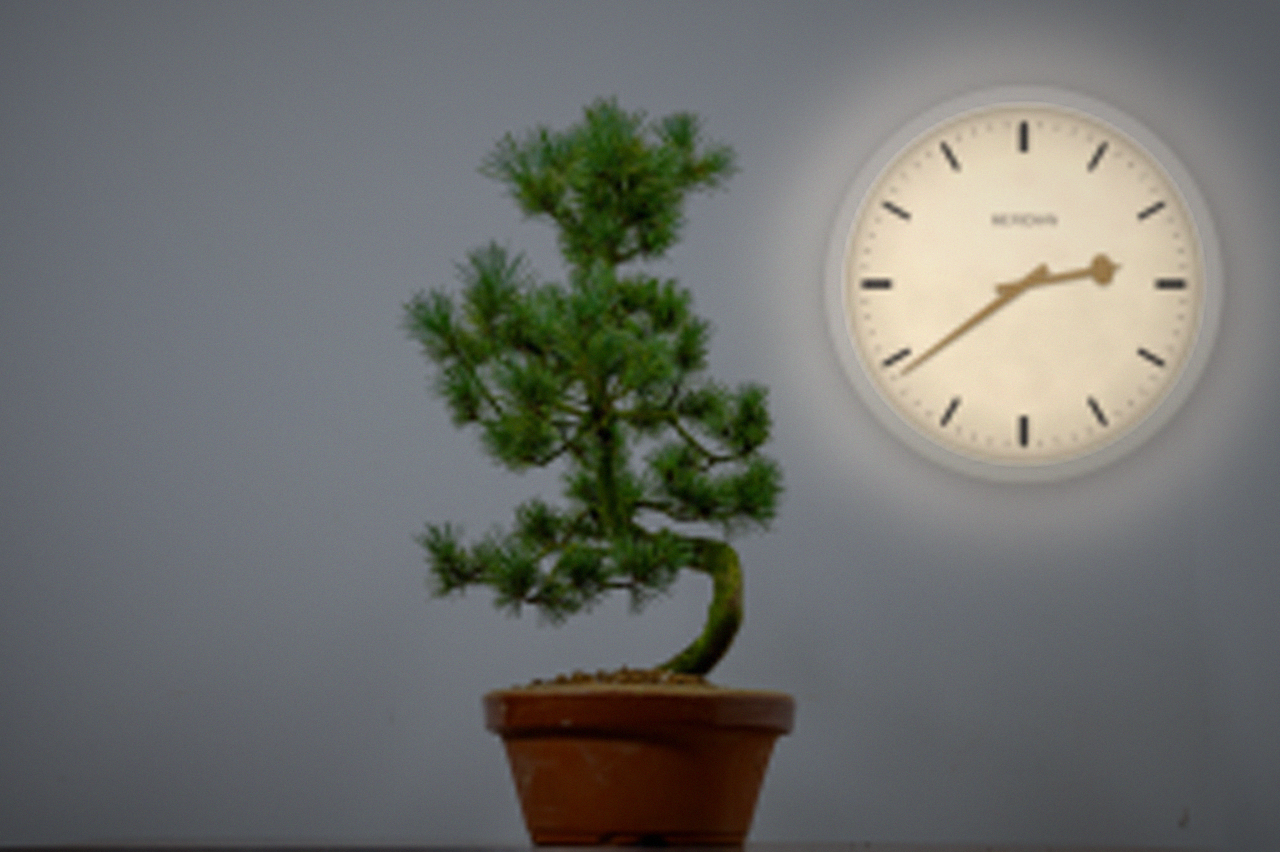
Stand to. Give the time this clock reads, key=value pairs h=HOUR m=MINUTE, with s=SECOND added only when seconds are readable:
h=2 m=39
